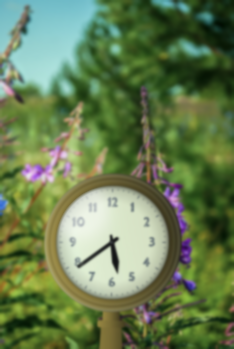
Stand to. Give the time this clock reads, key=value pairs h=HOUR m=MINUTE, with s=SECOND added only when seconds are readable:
h=5 m=39
